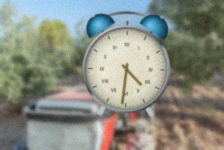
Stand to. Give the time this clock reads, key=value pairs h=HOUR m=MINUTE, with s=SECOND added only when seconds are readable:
h=4 m=31
